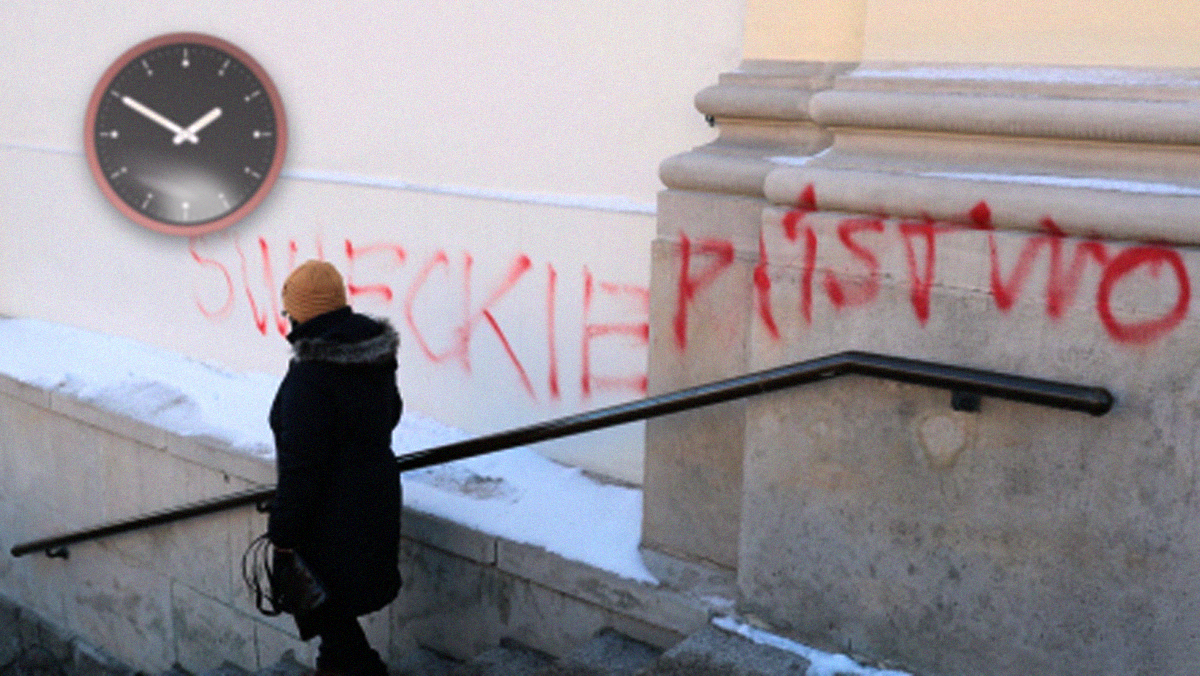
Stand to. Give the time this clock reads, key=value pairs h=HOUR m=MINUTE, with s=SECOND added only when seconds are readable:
h=1 m=50
